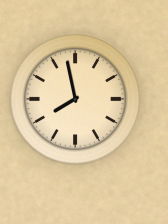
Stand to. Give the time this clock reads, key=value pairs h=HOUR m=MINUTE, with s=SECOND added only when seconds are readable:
h=7 m=58
